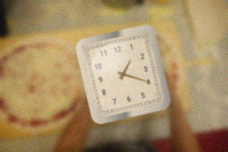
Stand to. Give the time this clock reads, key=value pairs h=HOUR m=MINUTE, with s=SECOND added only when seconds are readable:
h=1 m=20
